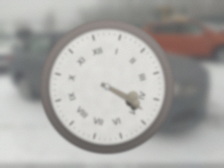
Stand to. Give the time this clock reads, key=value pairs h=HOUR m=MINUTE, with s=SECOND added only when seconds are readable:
h=4 m=23
